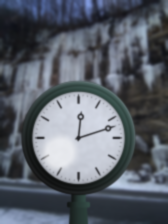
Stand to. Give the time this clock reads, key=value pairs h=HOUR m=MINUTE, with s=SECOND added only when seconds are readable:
h=12 m=12
